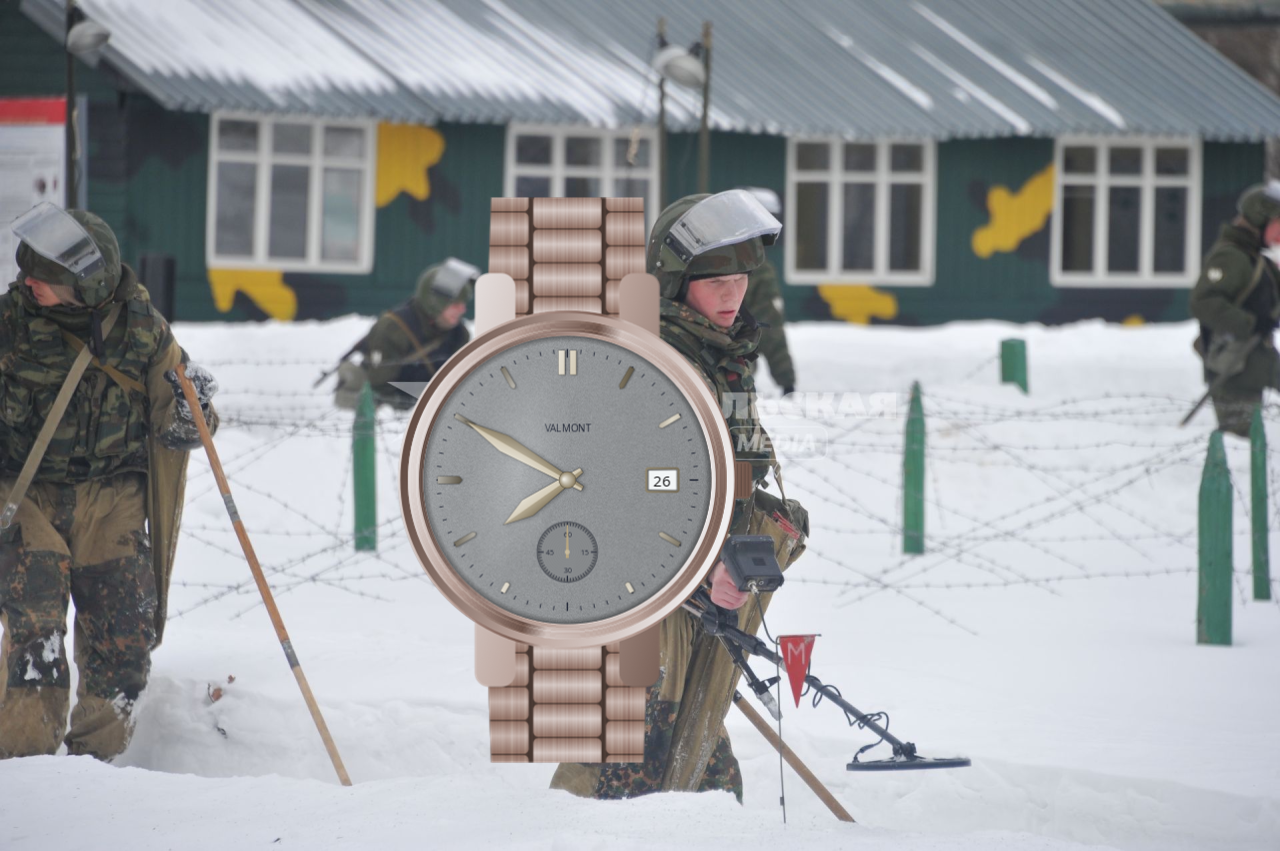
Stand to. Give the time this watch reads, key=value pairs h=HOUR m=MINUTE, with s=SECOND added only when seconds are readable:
h=7 m=50
